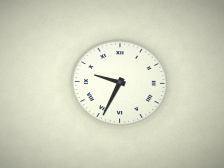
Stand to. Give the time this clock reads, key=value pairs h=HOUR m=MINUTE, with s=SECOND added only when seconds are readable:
h=9 m=34
